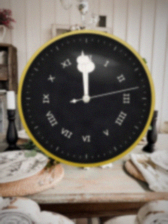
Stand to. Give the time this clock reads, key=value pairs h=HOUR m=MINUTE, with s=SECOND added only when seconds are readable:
h=11 m=59 s=13
